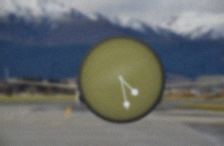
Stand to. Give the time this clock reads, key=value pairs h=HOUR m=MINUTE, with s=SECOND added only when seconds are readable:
h=4 m=28
